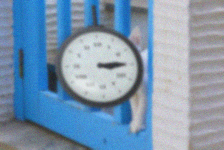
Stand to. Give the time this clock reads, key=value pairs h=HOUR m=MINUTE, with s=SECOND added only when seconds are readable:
h=3 m=15
